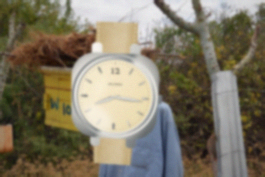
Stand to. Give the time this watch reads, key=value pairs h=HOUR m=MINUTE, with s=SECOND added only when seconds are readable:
h=8 m=16
